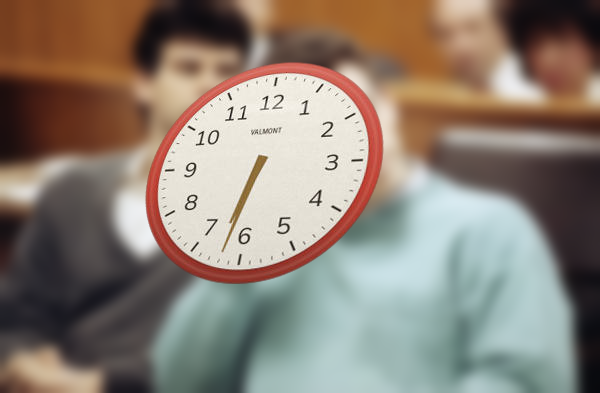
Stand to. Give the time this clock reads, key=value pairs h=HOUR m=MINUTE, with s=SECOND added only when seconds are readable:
h=6 m=32
